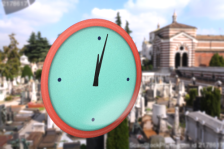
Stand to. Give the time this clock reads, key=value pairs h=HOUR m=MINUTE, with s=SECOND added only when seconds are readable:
h=12 m=2
